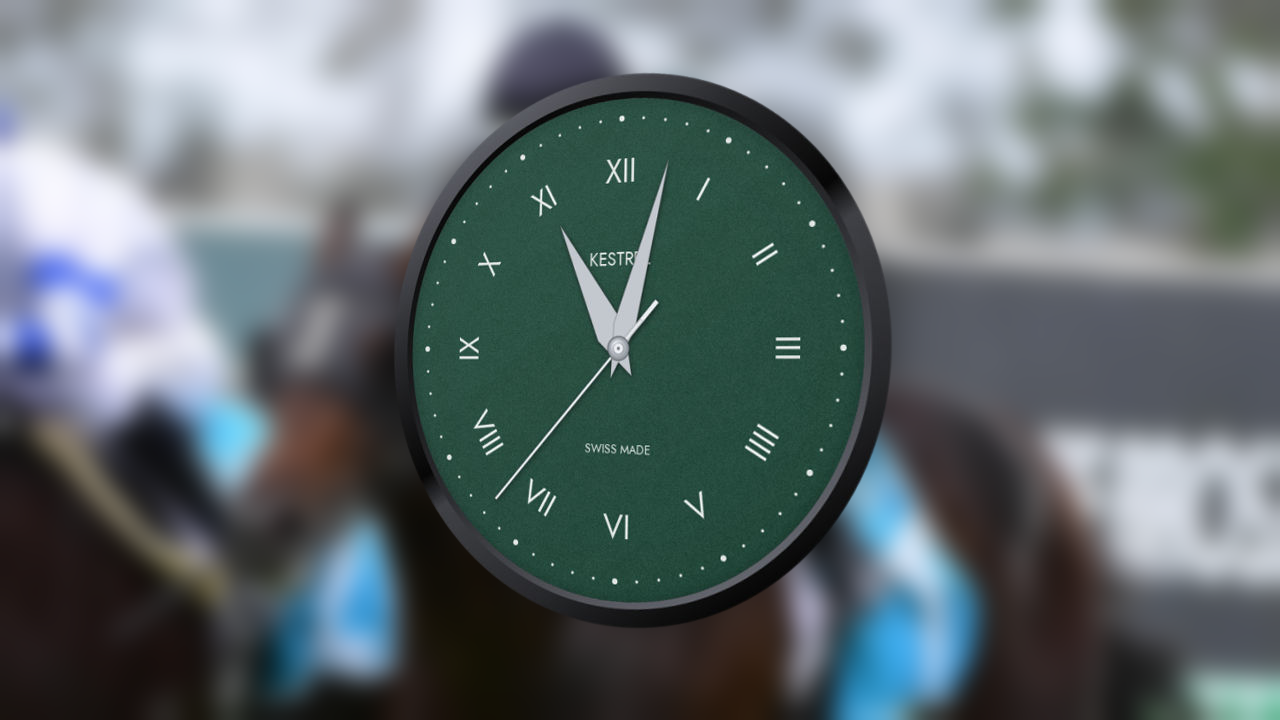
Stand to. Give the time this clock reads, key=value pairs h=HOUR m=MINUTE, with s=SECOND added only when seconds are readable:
h=11 m=2 s=37
